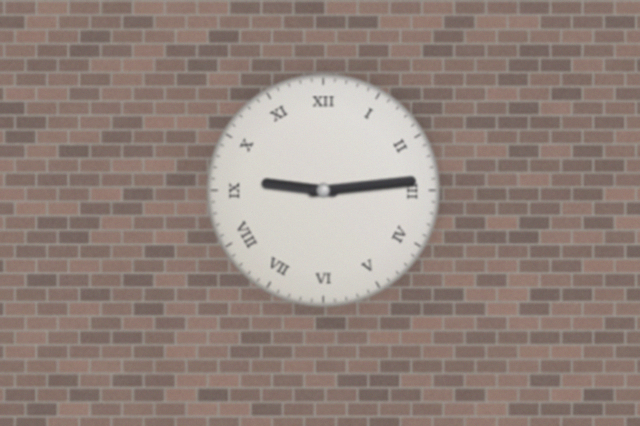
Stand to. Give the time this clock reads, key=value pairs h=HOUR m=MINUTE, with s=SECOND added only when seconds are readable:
h=9 m=14
